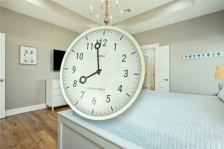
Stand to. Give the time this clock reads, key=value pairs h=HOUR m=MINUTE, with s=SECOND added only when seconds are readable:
h=7 m=58
